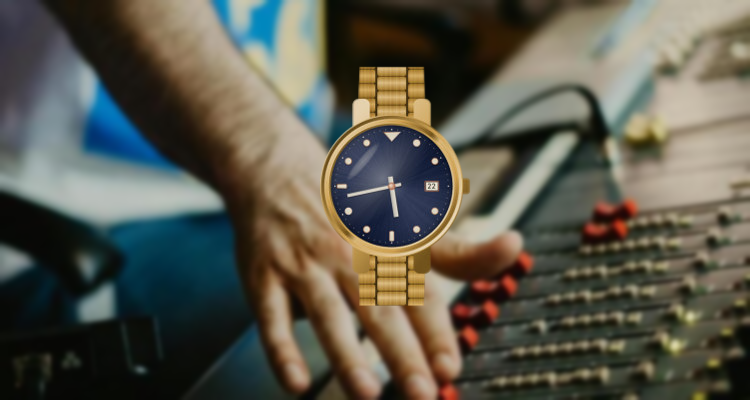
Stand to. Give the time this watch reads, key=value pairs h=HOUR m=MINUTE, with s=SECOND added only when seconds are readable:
h=5 m=43
